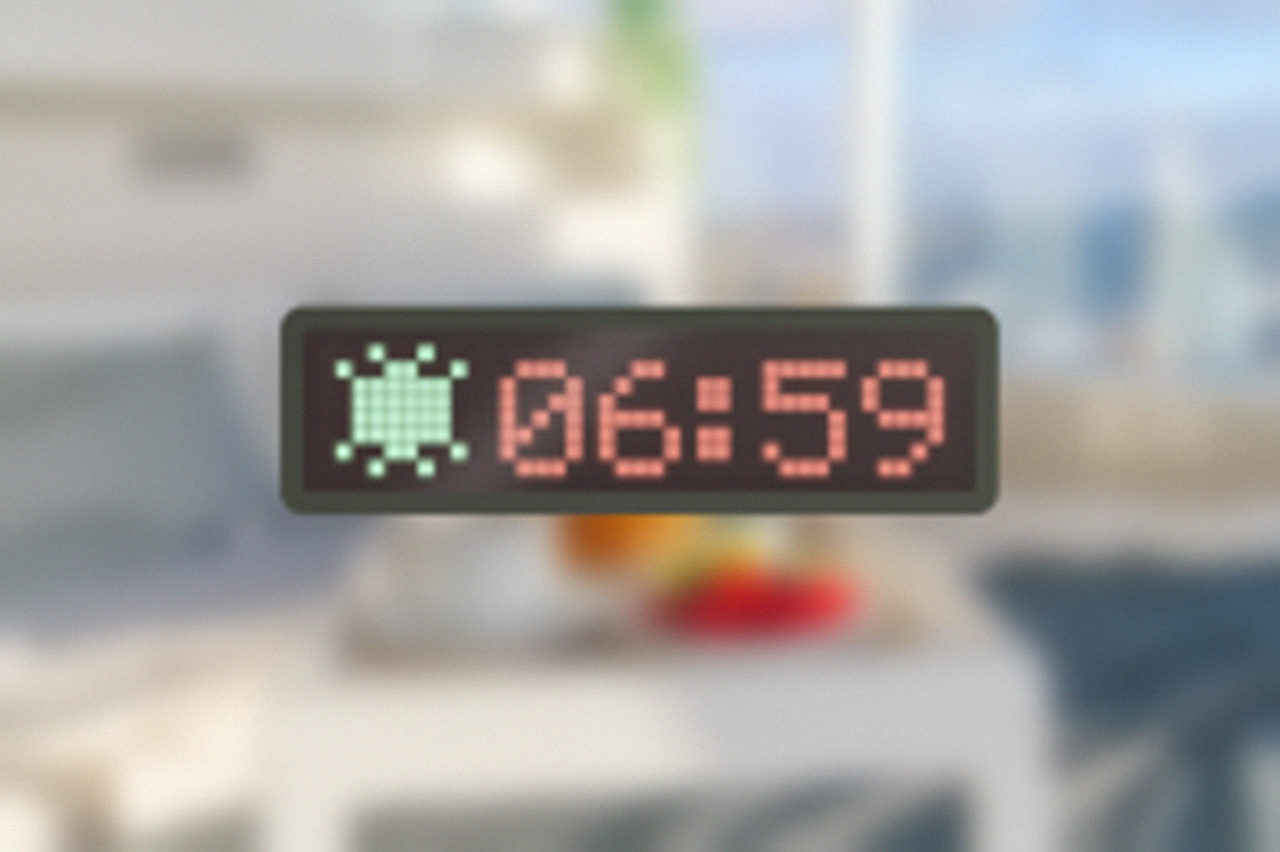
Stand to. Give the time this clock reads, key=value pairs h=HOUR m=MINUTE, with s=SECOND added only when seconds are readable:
h=6 m=59
